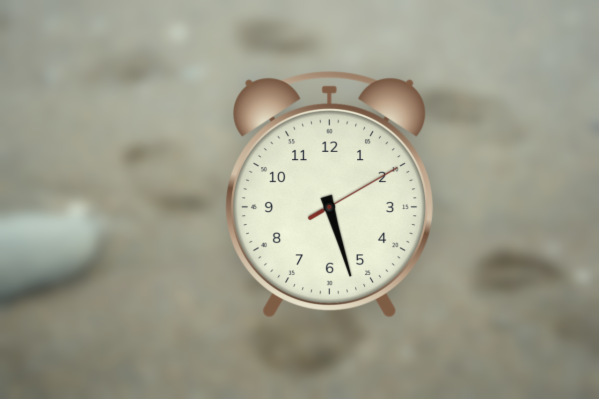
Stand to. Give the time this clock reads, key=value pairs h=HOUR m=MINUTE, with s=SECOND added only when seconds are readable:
h=5 m=27 s=10
